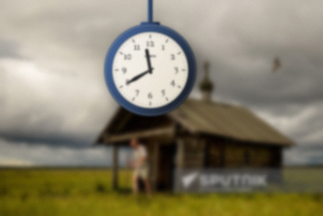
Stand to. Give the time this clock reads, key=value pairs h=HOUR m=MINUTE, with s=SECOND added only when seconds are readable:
h=11 m=40
